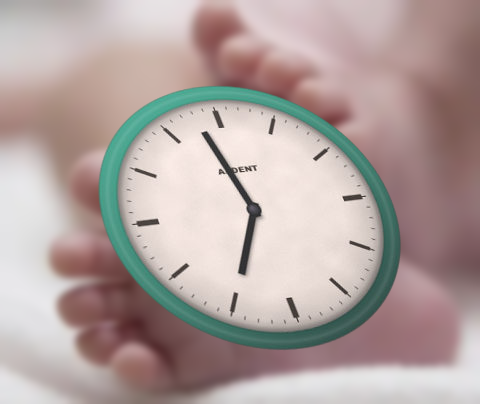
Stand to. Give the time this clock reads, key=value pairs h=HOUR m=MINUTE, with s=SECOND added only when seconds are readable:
h=6 m=58
